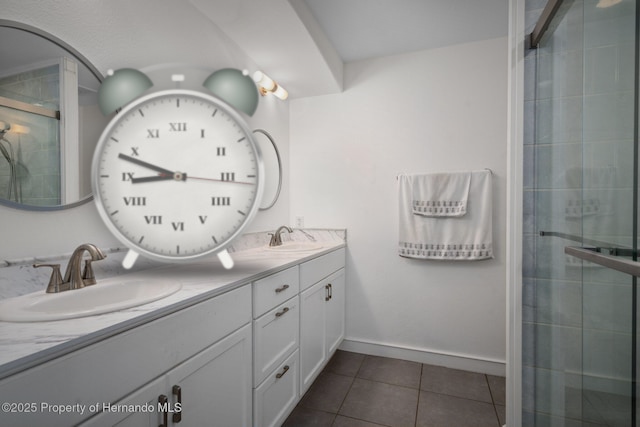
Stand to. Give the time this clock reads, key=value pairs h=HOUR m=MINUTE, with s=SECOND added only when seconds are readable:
h=8 m=48 s=16
